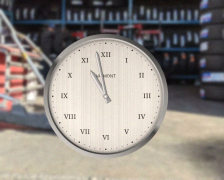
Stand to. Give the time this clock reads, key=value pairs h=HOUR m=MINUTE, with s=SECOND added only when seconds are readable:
h=10 m=58
